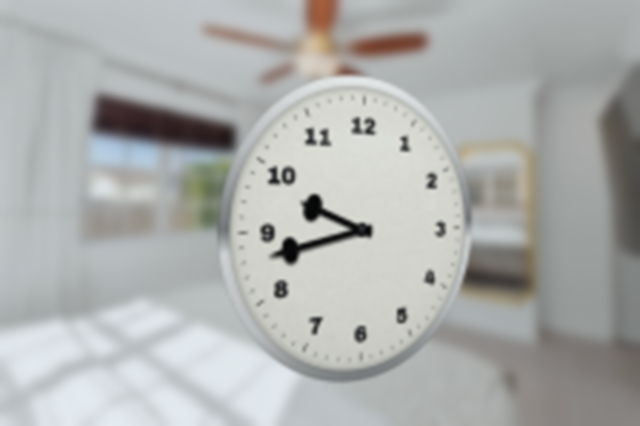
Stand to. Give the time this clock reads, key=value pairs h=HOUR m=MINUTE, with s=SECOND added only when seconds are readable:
h=9 m=43
